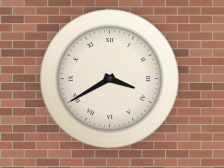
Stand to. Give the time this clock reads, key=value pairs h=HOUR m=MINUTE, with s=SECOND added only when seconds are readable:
h=3 m=40
